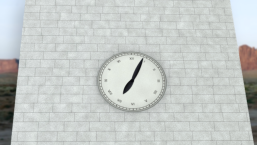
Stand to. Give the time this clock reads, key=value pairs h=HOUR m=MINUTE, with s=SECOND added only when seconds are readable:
h=7 m=4
